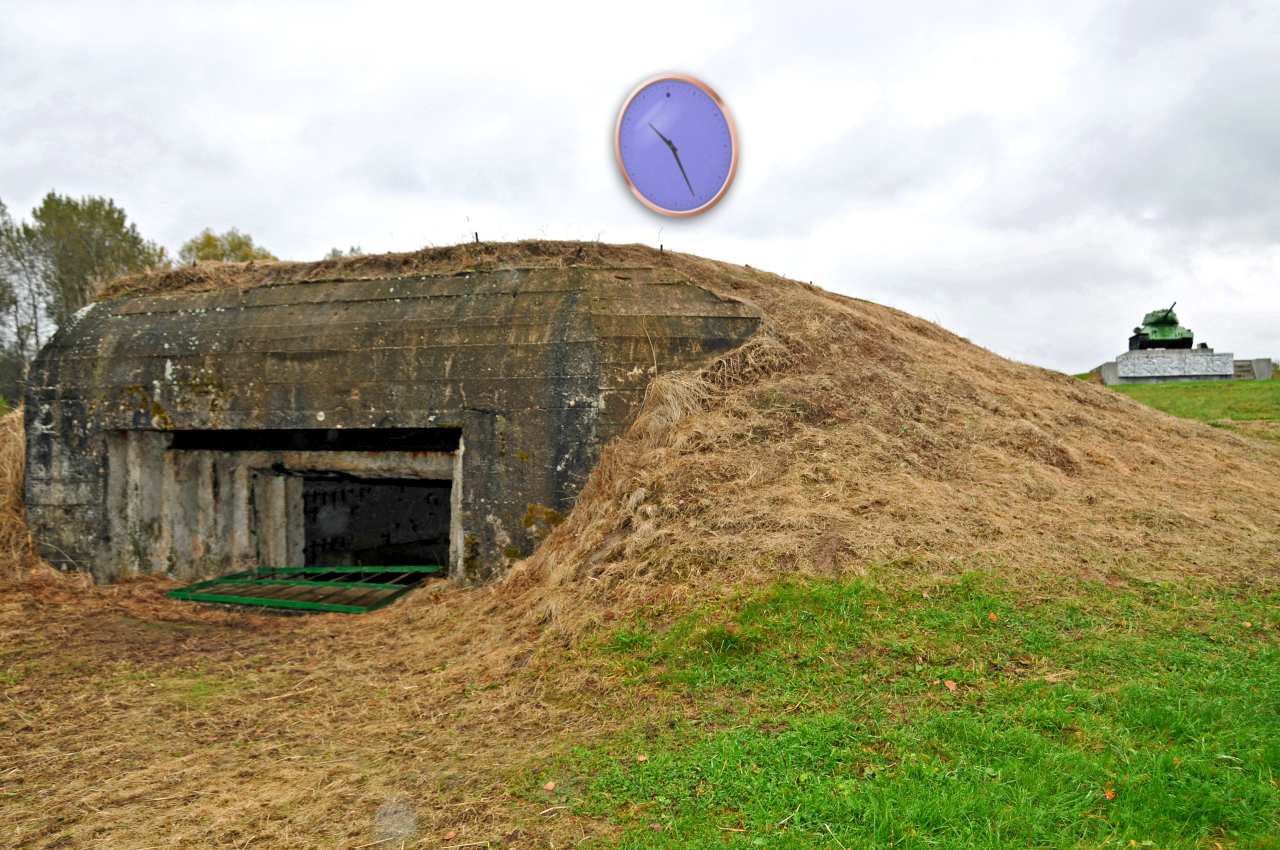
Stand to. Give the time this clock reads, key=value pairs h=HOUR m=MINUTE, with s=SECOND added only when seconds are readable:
h=10 m=26
